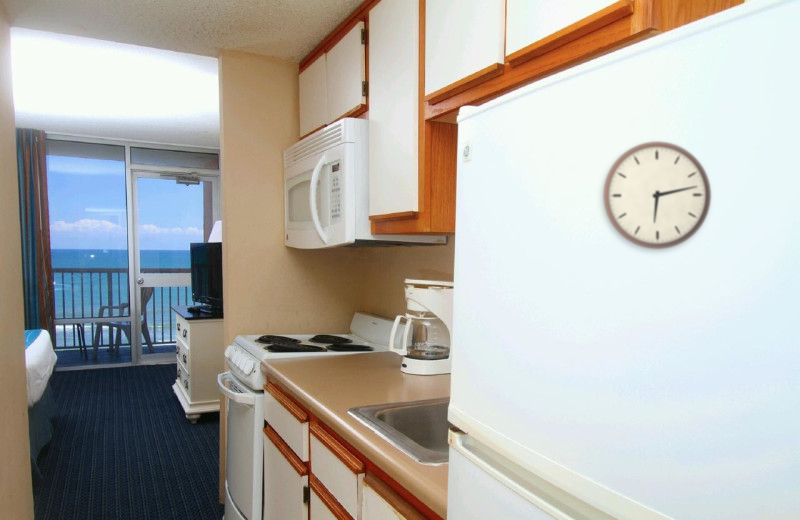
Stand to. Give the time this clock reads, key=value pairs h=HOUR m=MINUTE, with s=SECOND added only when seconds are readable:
h=6 m=13
